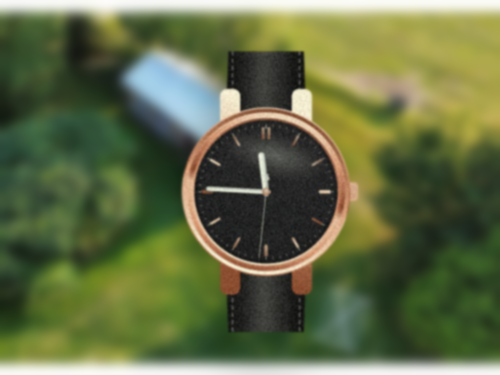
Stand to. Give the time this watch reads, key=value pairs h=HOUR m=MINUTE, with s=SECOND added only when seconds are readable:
h=11 m=45 s=31
